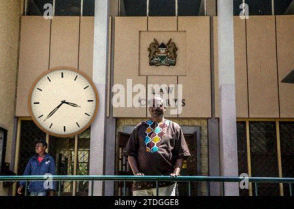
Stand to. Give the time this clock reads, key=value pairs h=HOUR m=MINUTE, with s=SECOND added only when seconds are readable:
h=3 m=38
